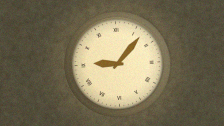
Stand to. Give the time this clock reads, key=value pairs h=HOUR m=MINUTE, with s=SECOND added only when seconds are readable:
h=9 m=7
